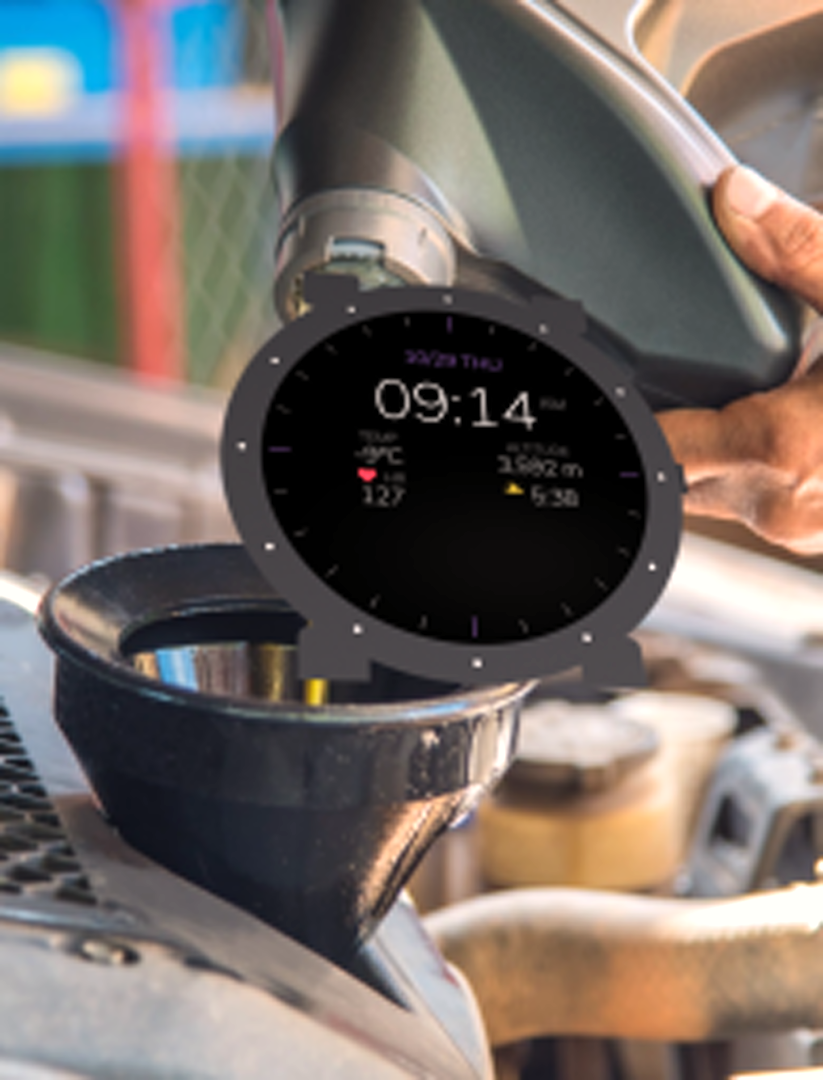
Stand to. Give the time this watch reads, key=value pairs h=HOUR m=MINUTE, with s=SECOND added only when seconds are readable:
h=9 m=14
